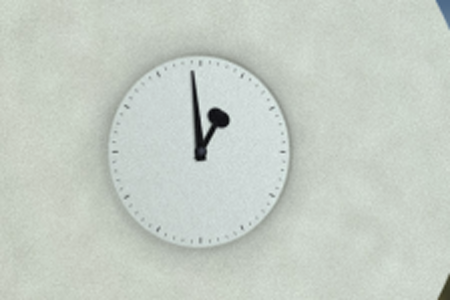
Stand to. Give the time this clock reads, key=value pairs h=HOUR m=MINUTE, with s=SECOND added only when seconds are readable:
h=12 m=59
